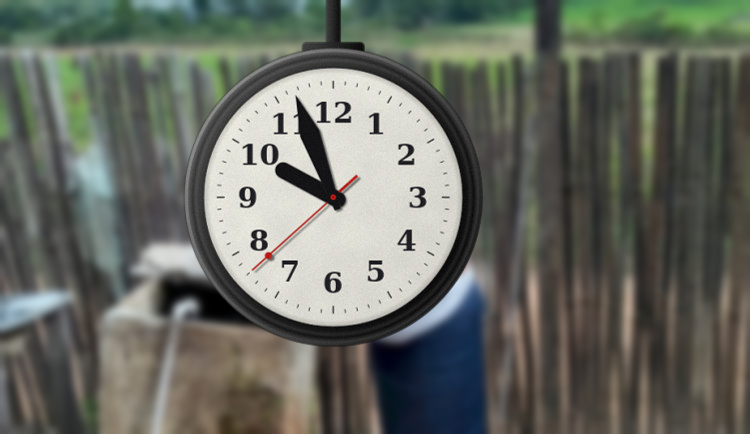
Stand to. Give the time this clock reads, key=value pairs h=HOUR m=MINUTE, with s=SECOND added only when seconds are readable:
h=9 m=56 s=38
